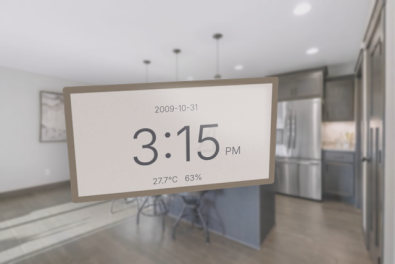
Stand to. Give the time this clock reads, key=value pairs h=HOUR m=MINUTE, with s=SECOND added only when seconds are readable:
h=3 m=15
